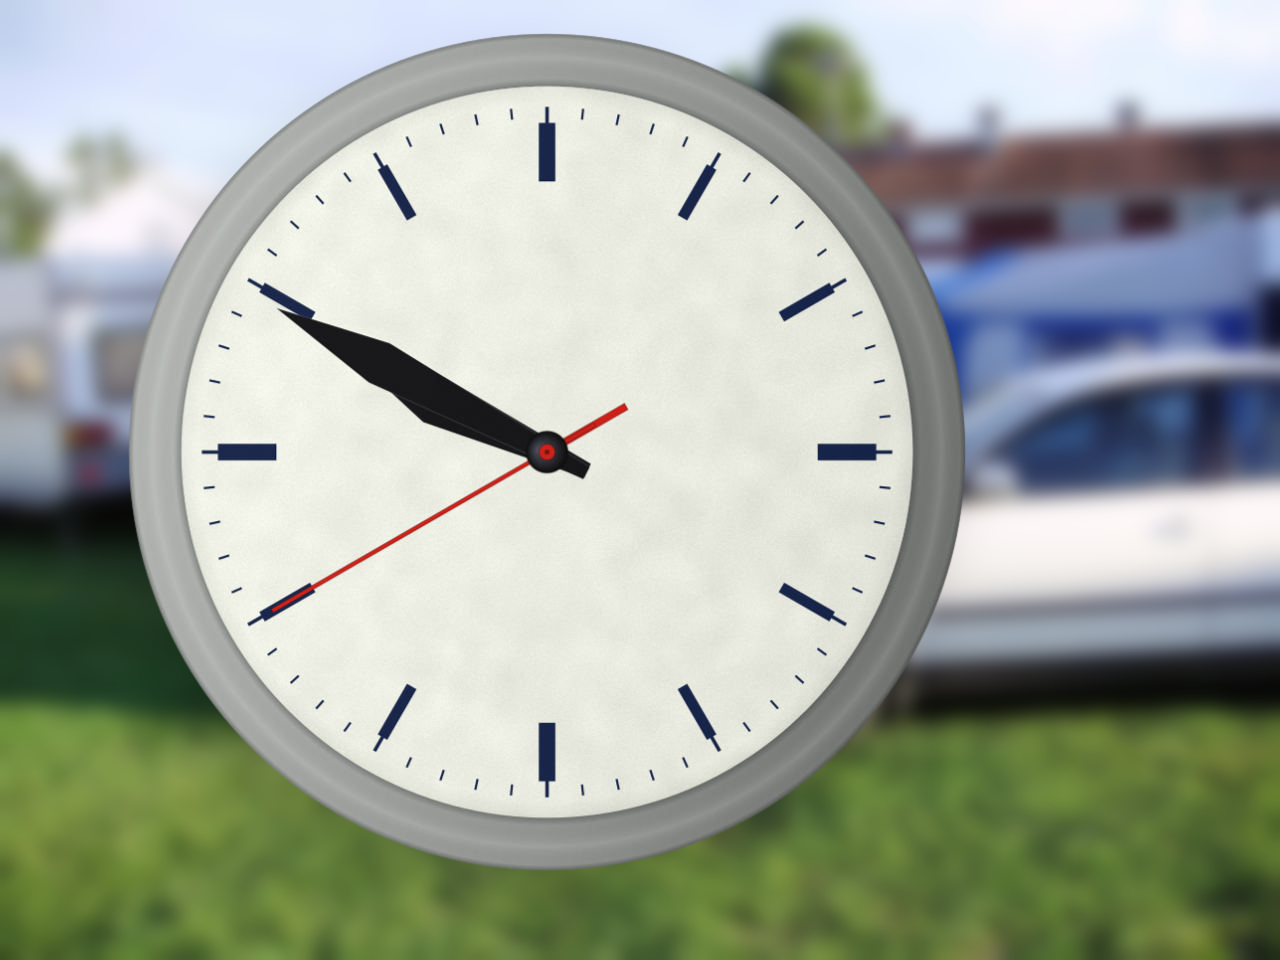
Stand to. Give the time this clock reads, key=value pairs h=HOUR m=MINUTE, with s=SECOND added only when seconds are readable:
h=9 m=49 s=40
